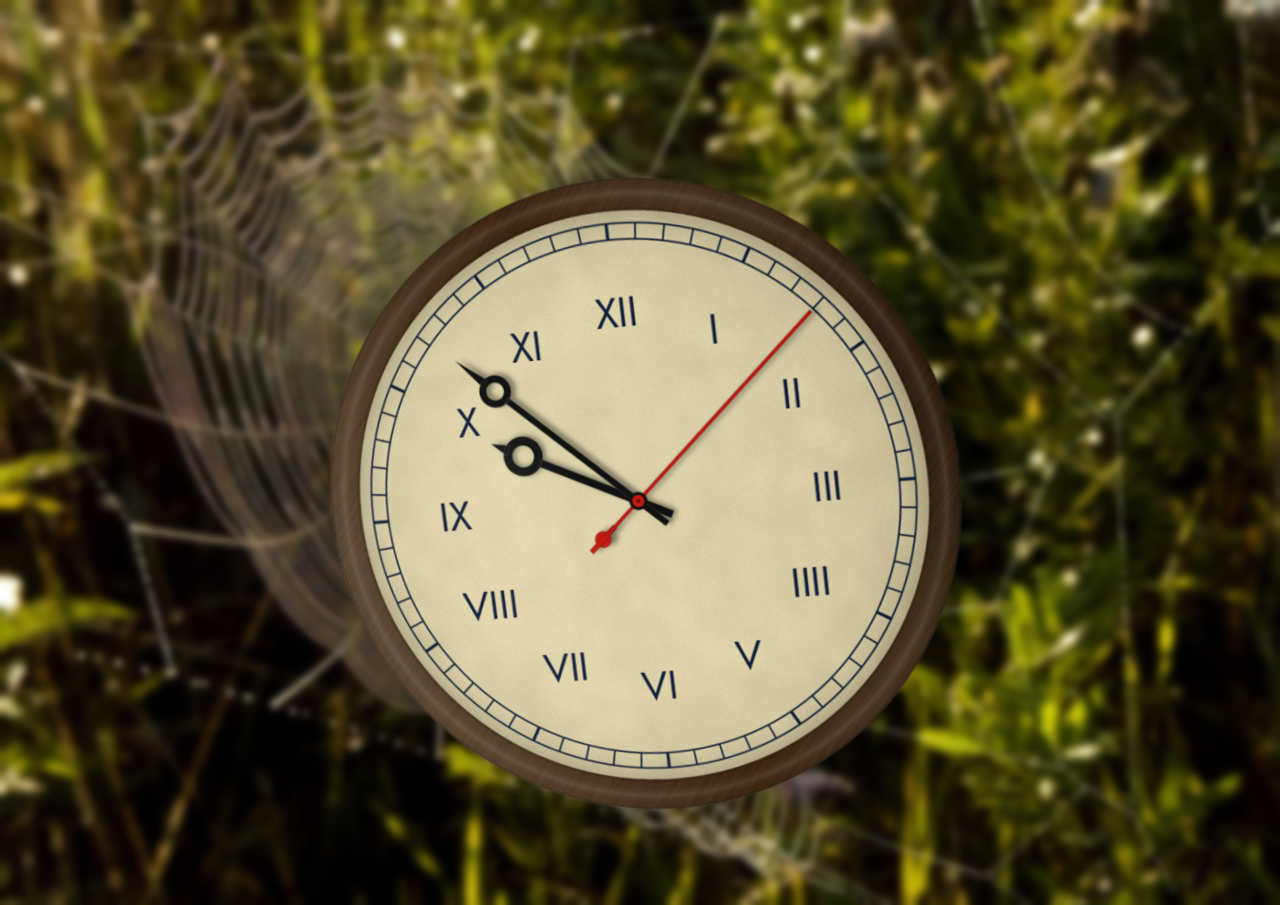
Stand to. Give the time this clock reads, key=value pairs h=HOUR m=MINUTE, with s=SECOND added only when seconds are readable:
h=9 m=52 s=8
